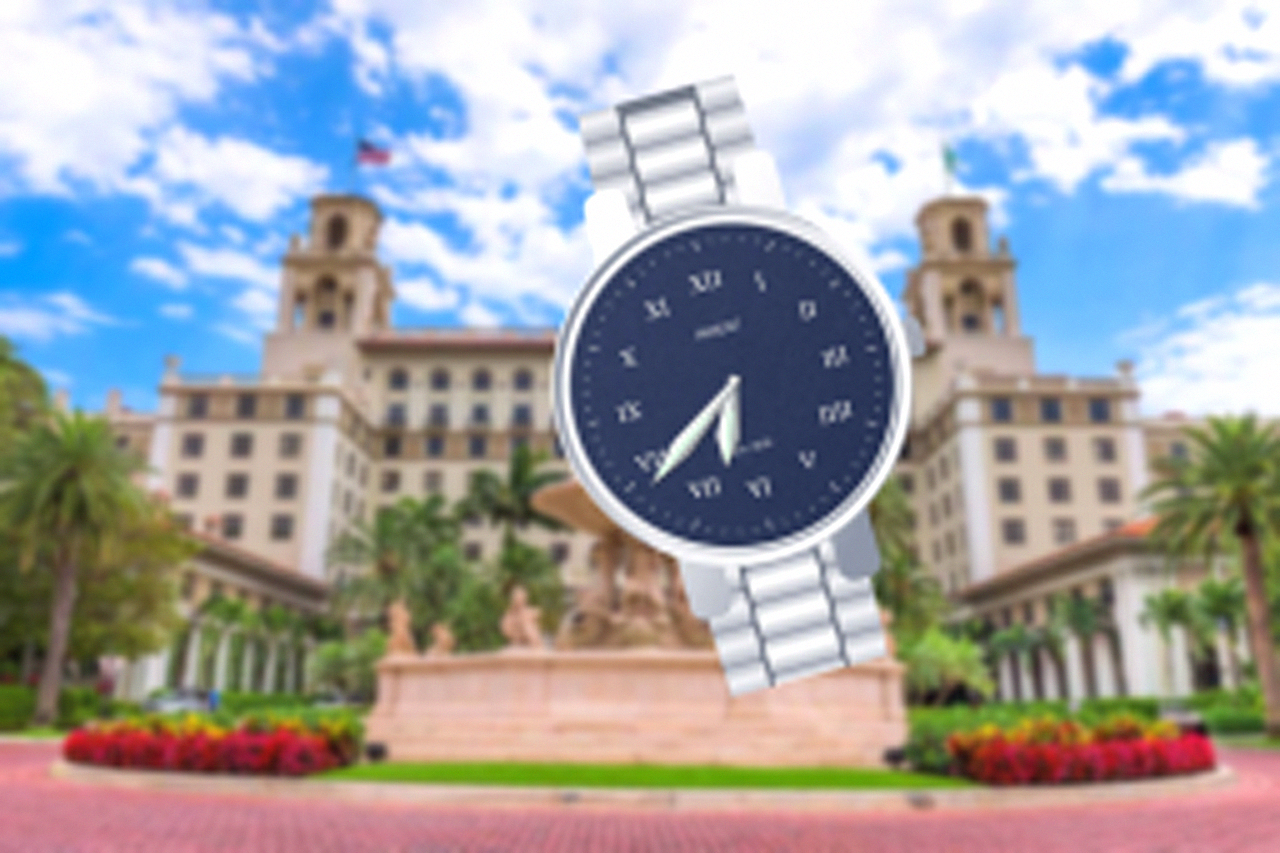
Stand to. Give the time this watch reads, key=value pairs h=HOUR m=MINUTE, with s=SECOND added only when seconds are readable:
h=6 m=39
